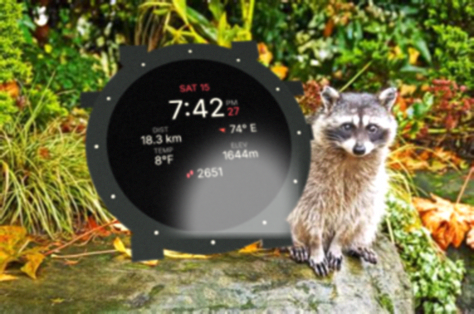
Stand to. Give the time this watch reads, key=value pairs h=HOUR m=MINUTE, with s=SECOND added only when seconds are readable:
h=7 m=42
